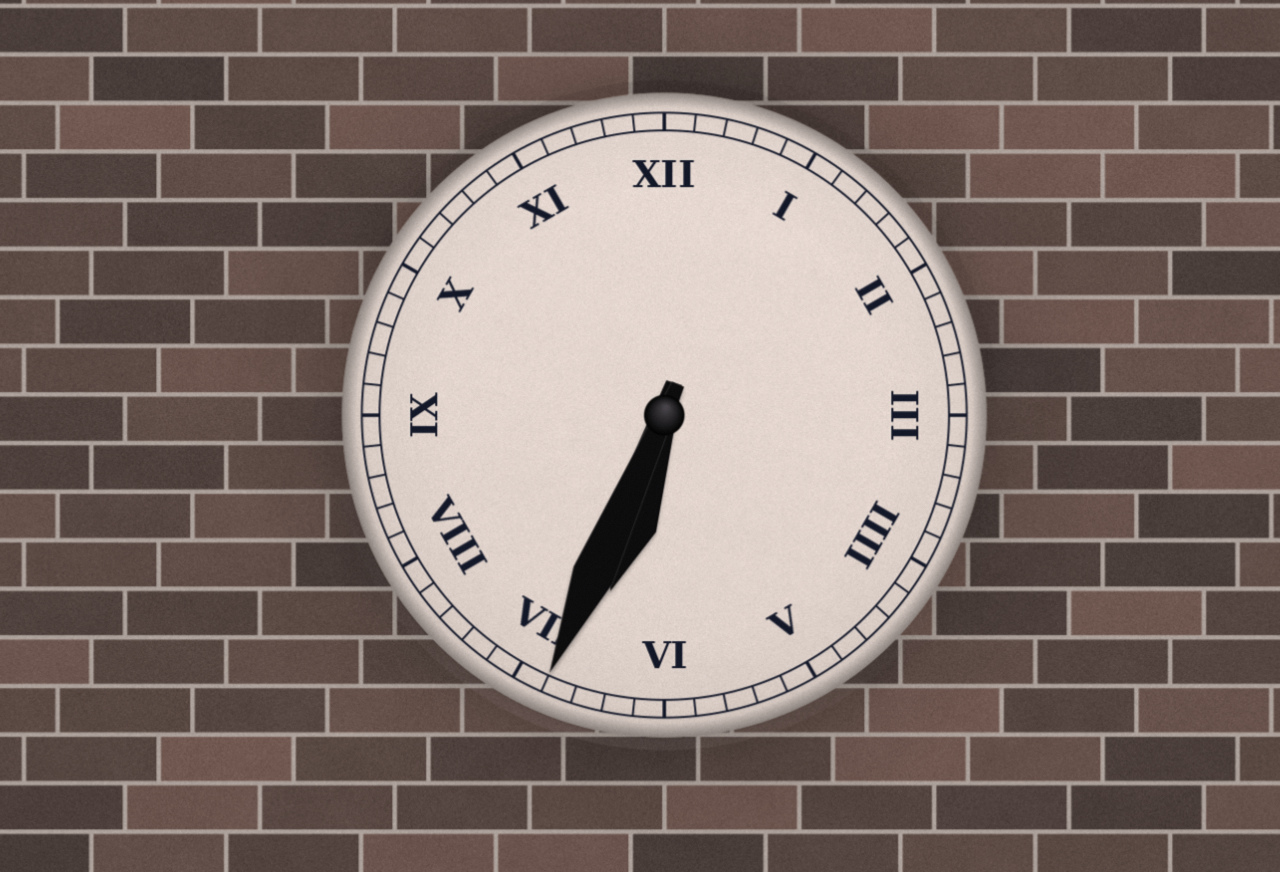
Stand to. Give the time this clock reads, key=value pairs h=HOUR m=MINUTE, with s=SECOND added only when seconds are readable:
h=6 m=34
